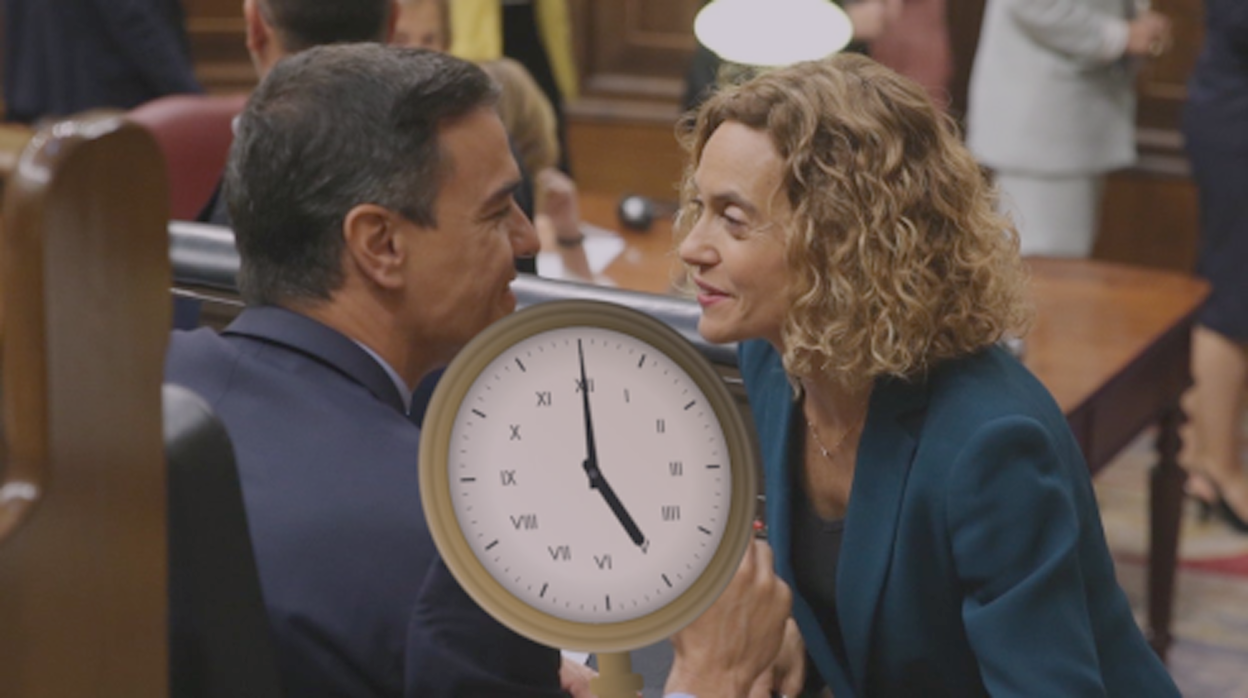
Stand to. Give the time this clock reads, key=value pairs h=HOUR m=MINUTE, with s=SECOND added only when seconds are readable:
h=5 m=0
